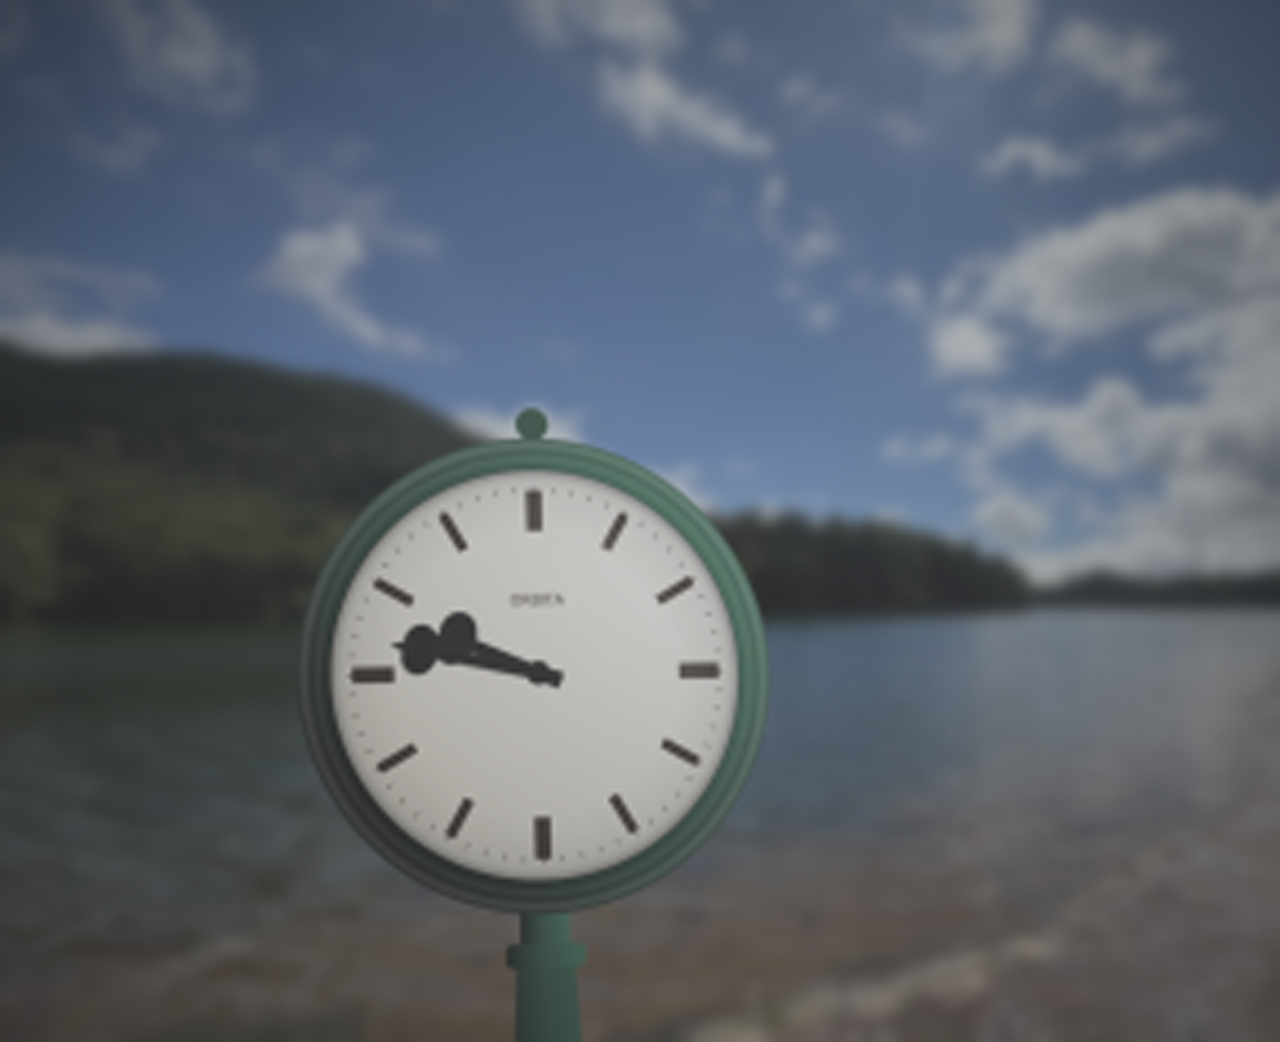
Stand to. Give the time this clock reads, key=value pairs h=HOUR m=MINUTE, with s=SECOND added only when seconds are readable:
h=9 m=47
